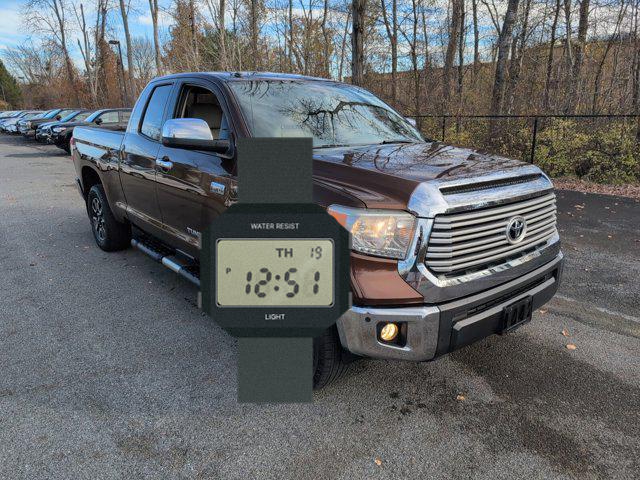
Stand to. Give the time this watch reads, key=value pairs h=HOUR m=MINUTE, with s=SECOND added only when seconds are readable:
h=12 m=51
